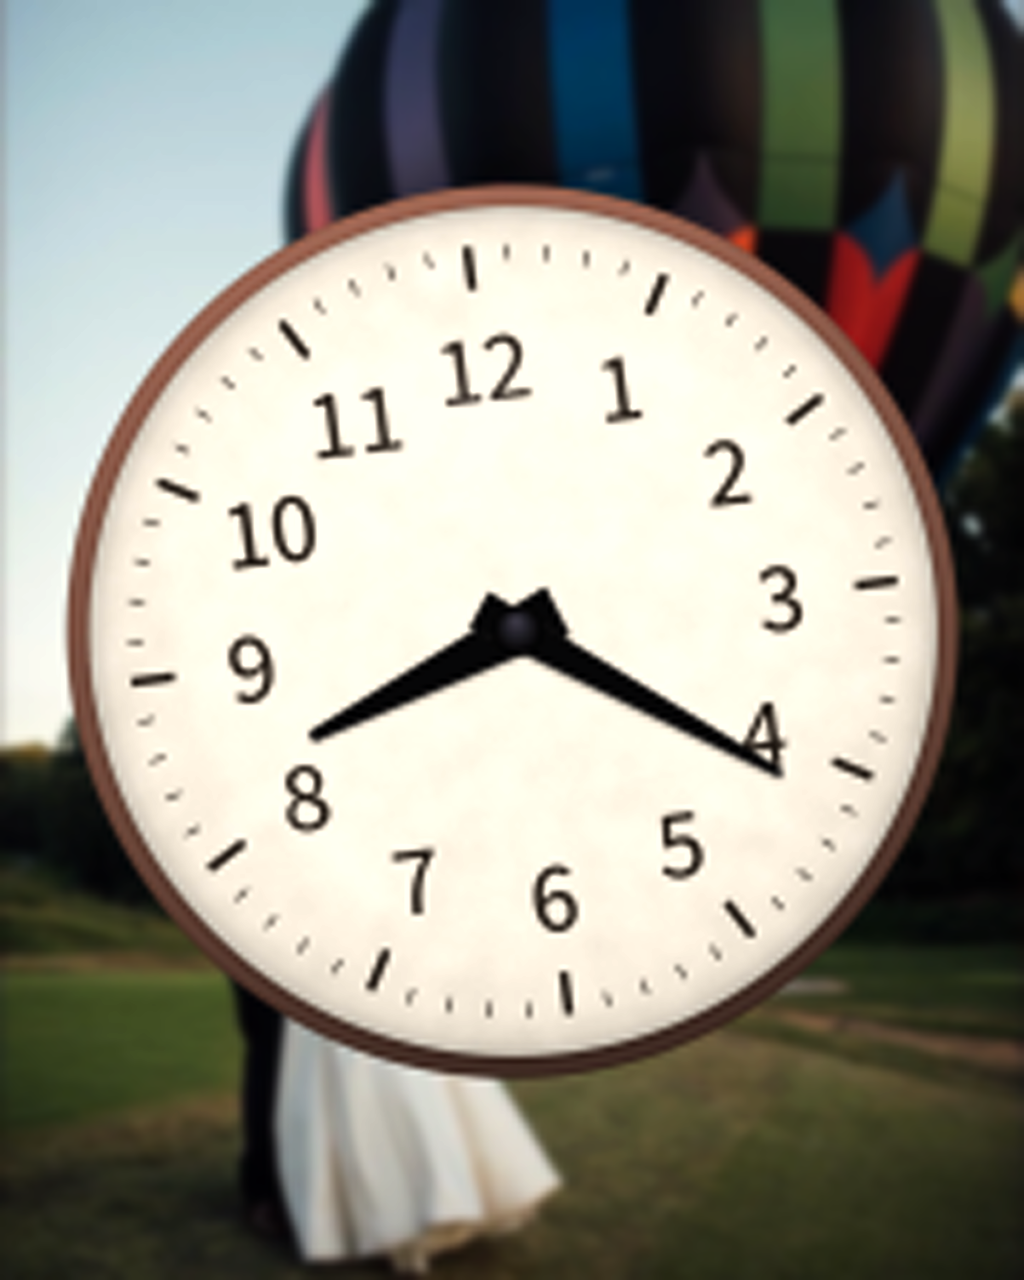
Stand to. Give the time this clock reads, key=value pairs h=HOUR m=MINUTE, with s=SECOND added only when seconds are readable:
h=8 m=21
